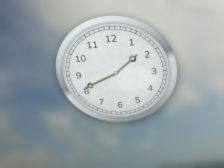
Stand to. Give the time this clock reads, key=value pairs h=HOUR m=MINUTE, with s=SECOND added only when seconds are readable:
h=1 m=41
